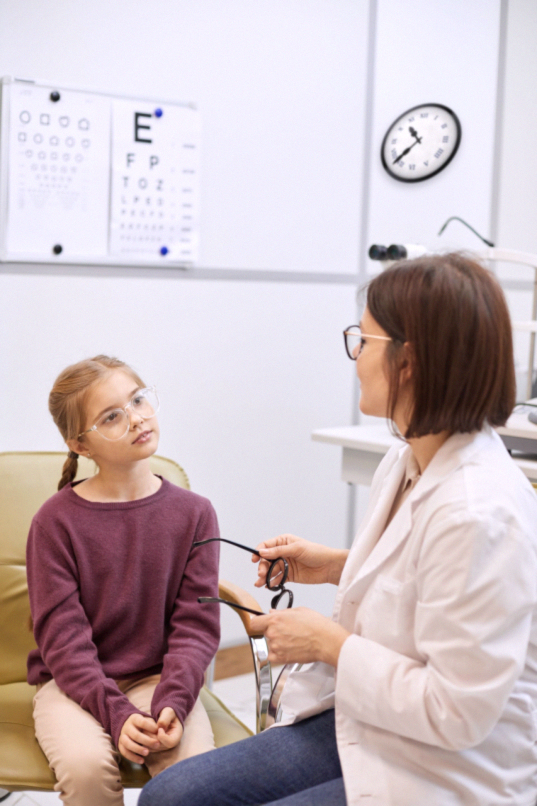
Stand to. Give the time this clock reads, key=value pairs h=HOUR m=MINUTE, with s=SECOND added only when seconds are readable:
h=10 m=37
